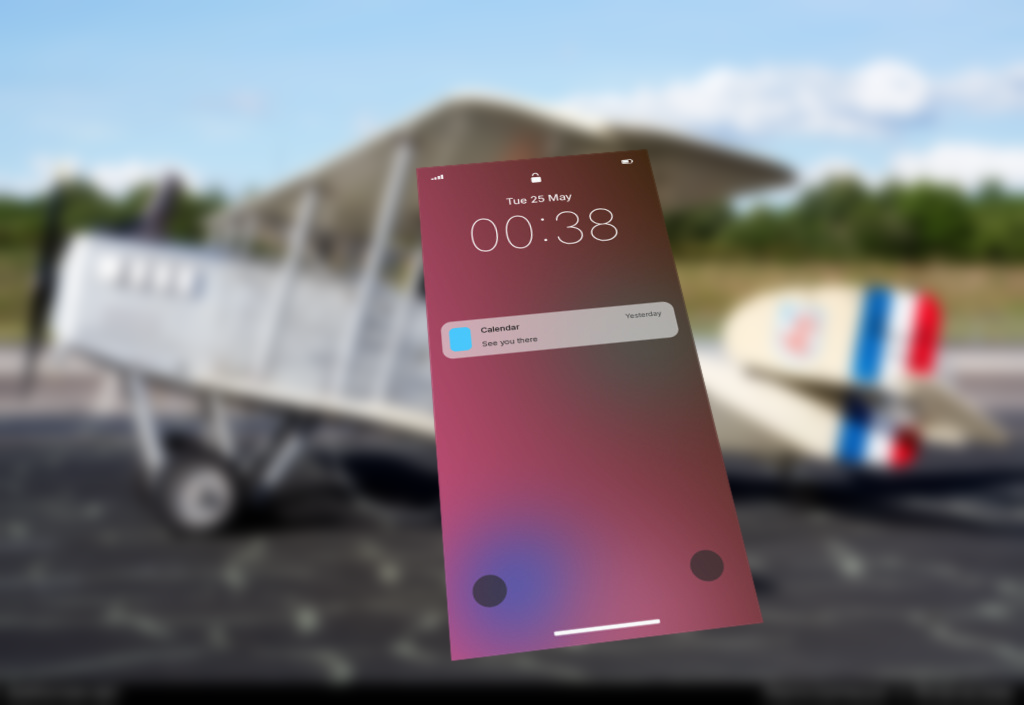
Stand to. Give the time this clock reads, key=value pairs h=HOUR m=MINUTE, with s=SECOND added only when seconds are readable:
h=0 m=38
